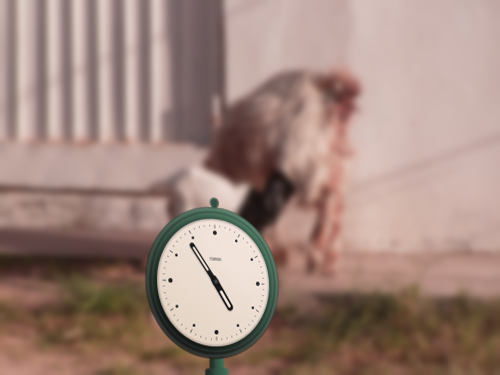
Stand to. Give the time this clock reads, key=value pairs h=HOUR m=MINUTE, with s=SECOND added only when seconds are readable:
h=4 m=54
